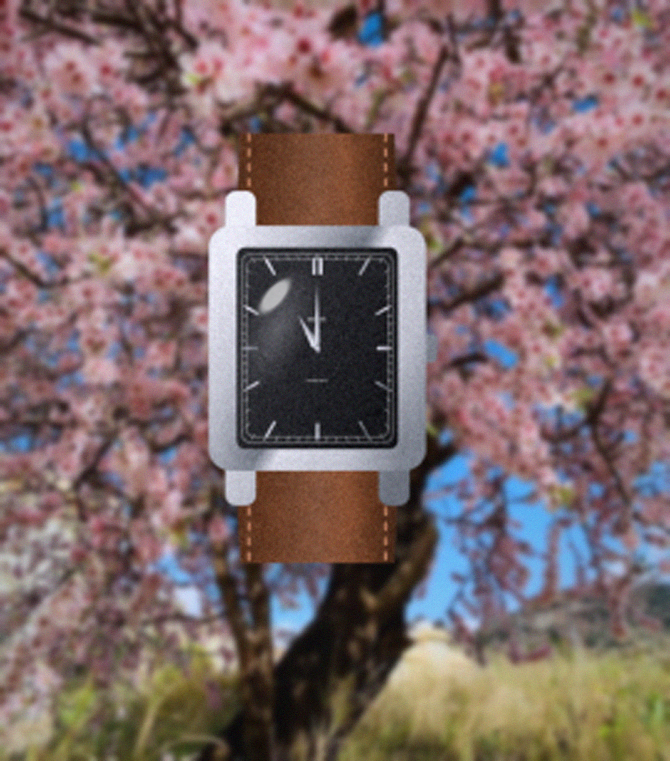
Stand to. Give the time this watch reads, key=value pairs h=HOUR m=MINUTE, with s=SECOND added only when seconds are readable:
h=11 m=0
